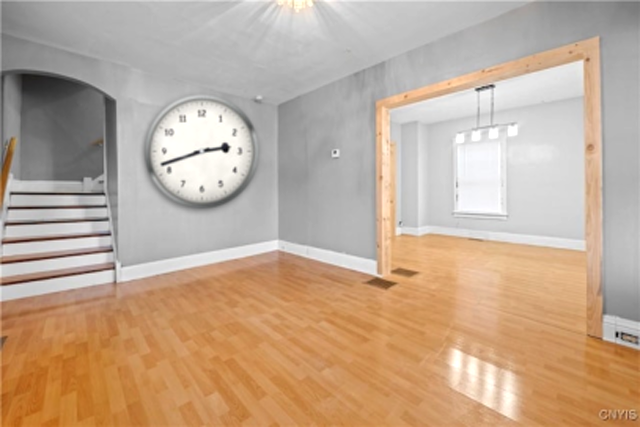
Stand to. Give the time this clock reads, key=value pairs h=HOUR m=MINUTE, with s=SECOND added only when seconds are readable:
h=2 m=42
